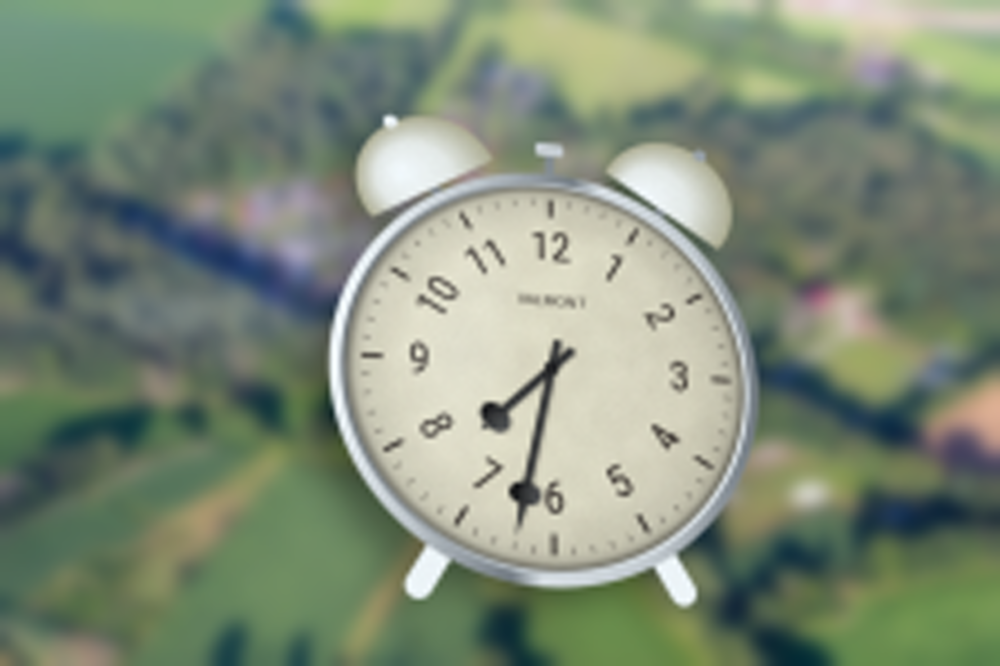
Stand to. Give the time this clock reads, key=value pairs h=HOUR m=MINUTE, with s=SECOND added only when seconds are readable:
h=7 m=32
